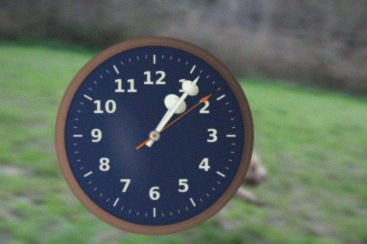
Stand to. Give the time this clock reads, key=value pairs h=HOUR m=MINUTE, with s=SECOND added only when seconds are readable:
h=1 m=6 s=9
